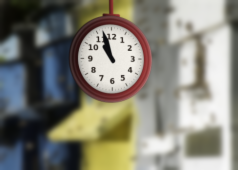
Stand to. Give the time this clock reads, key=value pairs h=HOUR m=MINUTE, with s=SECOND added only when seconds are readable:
h=10 m=57
